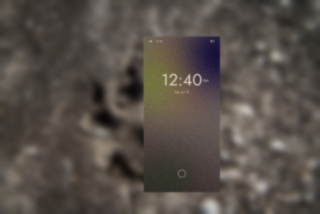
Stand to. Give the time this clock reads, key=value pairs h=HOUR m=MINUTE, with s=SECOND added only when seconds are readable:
h=12 m=40
